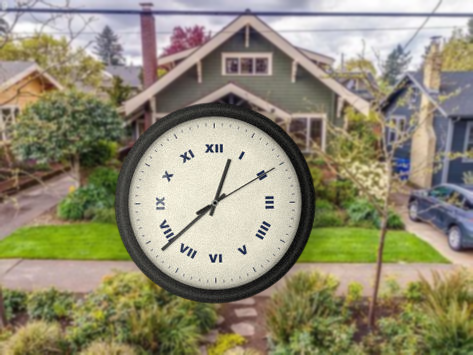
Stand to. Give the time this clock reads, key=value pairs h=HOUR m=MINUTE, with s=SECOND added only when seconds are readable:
h=12 m=38 s=10
